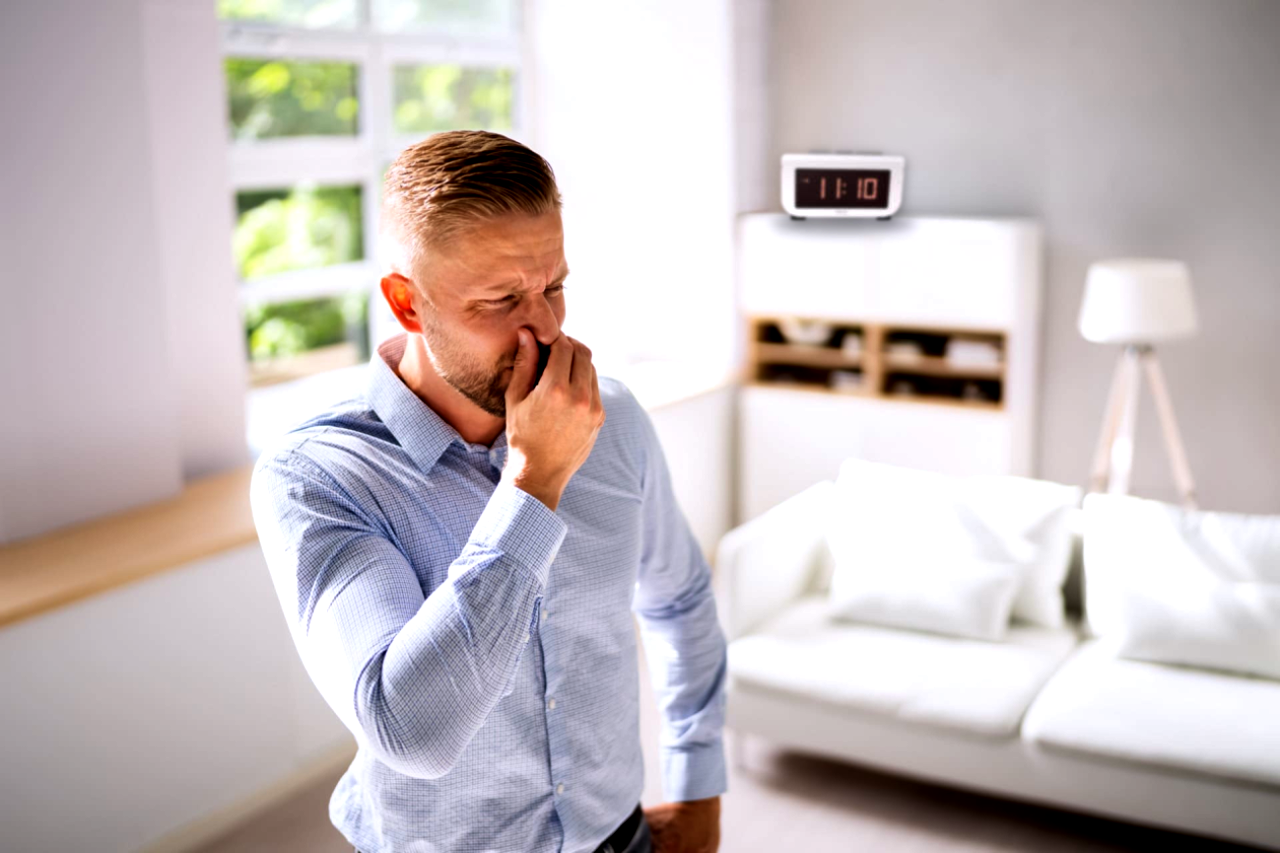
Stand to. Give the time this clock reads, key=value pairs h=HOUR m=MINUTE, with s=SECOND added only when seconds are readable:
h=11 m=10
